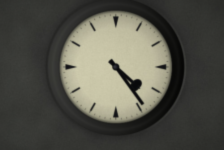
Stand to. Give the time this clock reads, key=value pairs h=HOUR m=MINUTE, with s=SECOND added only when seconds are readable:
h=4 m=24
